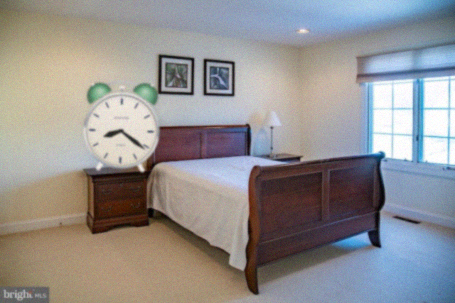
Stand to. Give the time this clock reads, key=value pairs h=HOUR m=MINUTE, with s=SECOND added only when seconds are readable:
h=8 m=21
